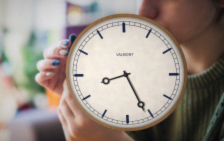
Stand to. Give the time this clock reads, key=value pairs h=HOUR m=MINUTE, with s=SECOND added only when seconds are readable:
h=8 m=26
